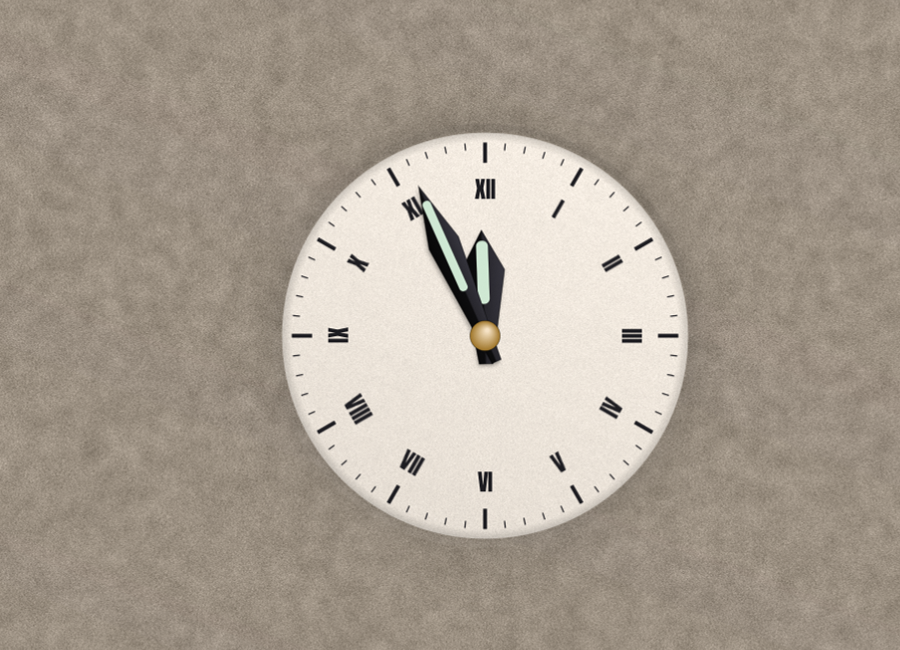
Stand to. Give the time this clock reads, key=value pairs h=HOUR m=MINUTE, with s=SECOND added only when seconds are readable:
h=11 m=56
